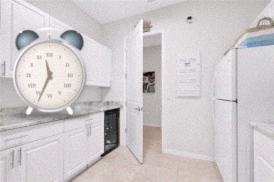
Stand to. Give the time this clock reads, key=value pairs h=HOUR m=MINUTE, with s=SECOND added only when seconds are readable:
h=11 m=34
